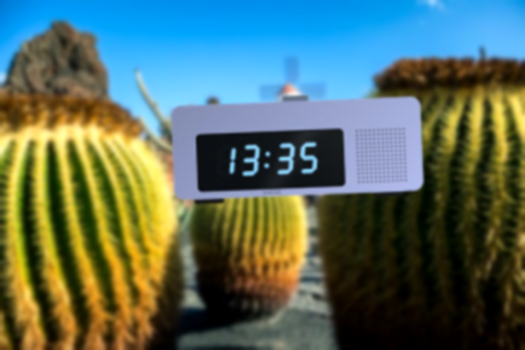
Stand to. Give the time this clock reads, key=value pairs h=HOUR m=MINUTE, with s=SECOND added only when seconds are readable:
h=13 m=35
